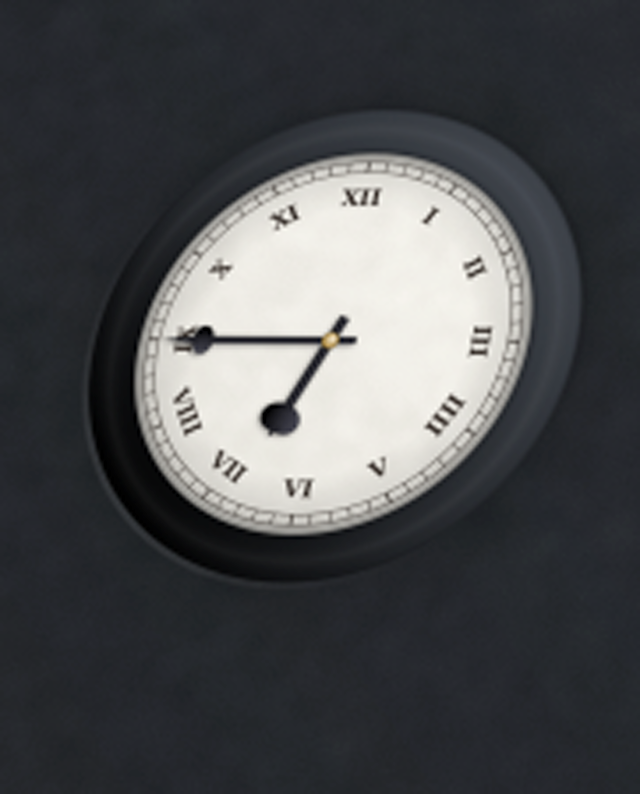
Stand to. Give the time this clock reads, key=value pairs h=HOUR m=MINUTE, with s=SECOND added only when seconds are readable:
h=6 m=45
